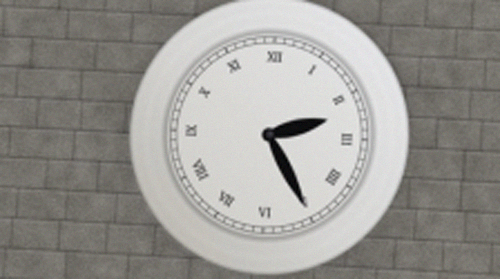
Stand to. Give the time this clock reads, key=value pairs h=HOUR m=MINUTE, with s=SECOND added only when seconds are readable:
h=2 m=25
